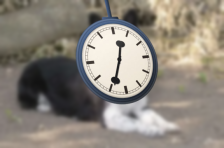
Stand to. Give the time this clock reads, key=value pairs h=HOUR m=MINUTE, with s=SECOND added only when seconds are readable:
h=12 m=34
